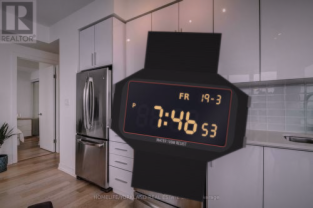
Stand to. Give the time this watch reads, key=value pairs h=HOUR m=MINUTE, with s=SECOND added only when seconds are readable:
h=7 m=46 s=53
